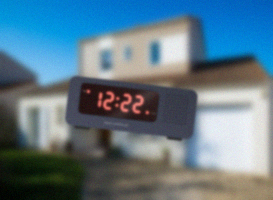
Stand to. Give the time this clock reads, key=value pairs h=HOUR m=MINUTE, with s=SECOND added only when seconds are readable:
h=12 m=22
